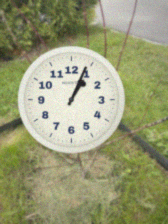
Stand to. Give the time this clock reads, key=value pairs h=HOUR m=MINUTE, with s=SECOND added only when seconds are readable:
h=1 m=4
